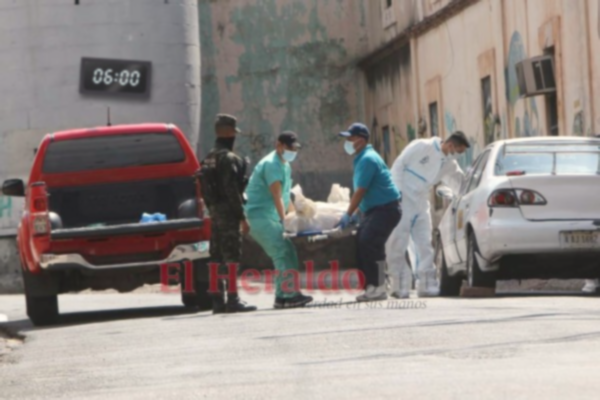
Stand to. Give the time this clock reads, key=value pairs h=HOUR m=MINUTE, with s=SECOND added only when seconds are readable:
h=6 m=0
